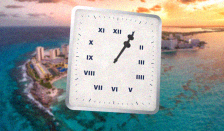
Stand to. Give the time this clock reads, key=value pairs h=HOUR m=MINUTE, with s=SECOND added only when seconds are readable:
h=1 m=5
